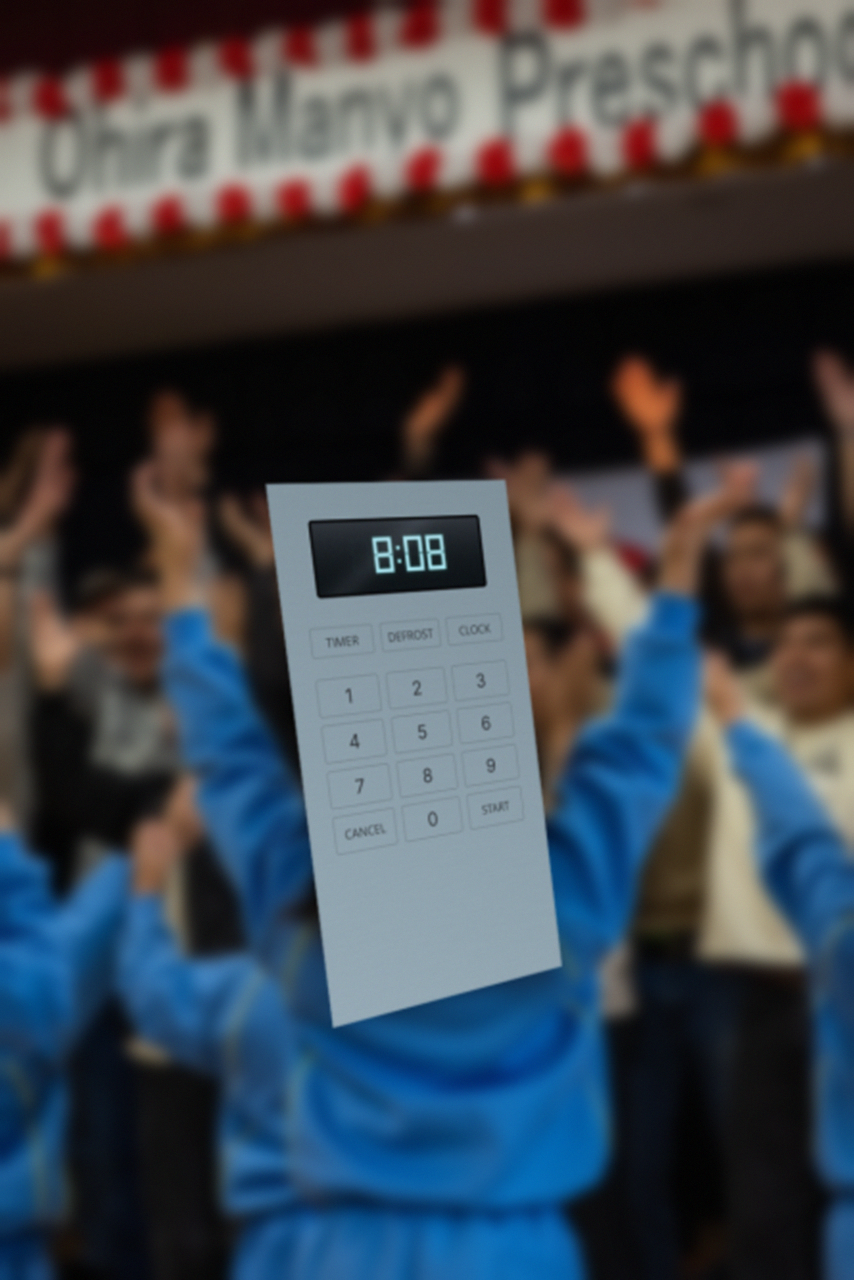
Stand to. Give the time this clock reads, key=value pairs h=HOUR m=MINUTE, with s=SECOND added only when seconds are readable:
h=8 m=8
